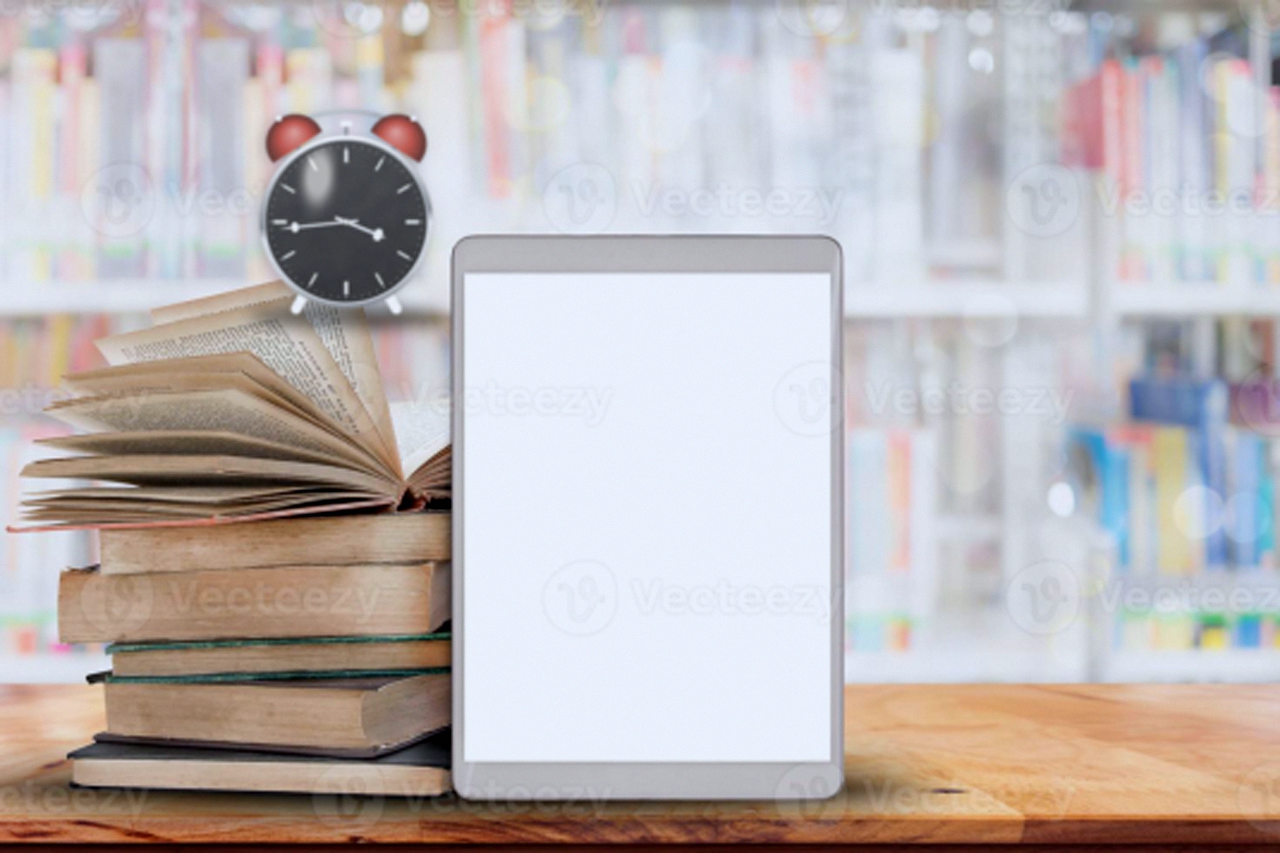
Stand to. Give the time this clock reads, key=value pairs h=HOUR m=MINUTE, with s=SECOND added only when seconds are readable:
h=3 m=44
